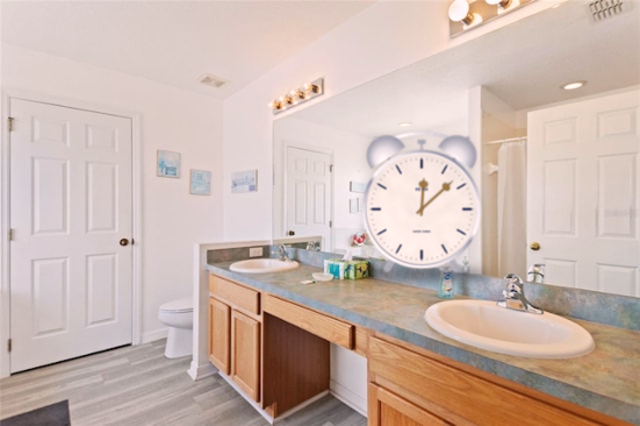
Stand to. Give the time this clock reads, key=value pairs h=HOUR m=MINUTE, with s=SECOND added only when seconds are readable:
h=12 m=8
